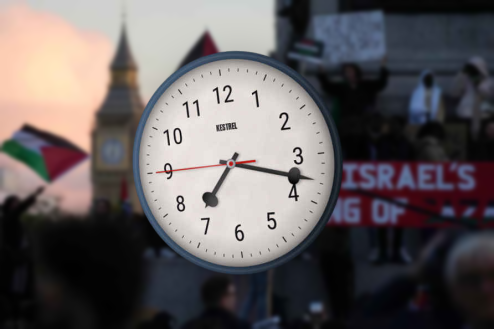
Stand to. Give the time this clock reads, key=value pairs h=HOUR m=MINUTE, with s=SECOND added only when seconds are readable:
h=7 m=17 s=45
